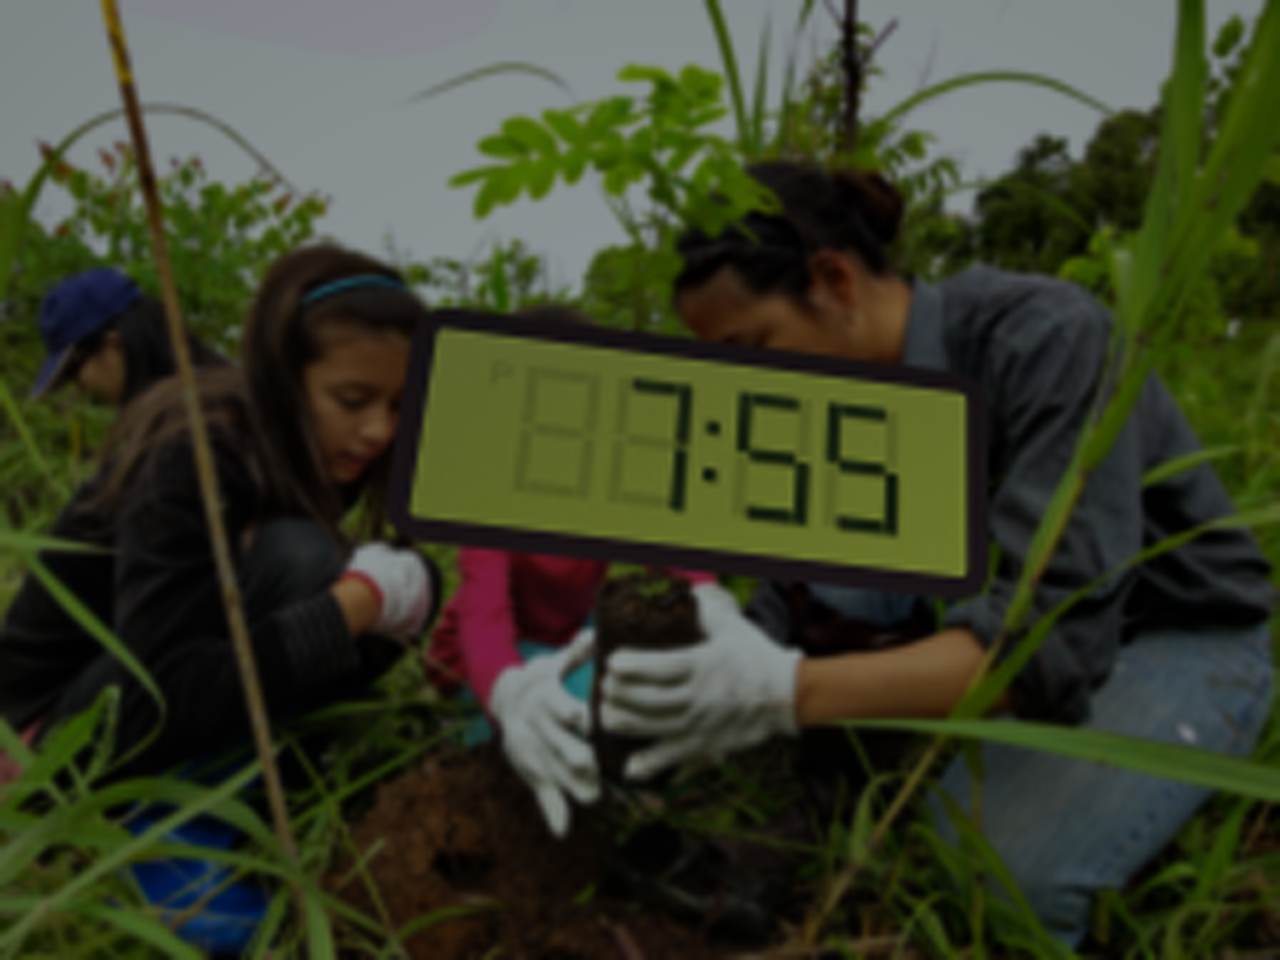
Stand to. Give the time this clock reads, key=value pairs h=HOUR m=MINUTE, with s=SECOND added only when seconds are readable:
h=7 m=55
